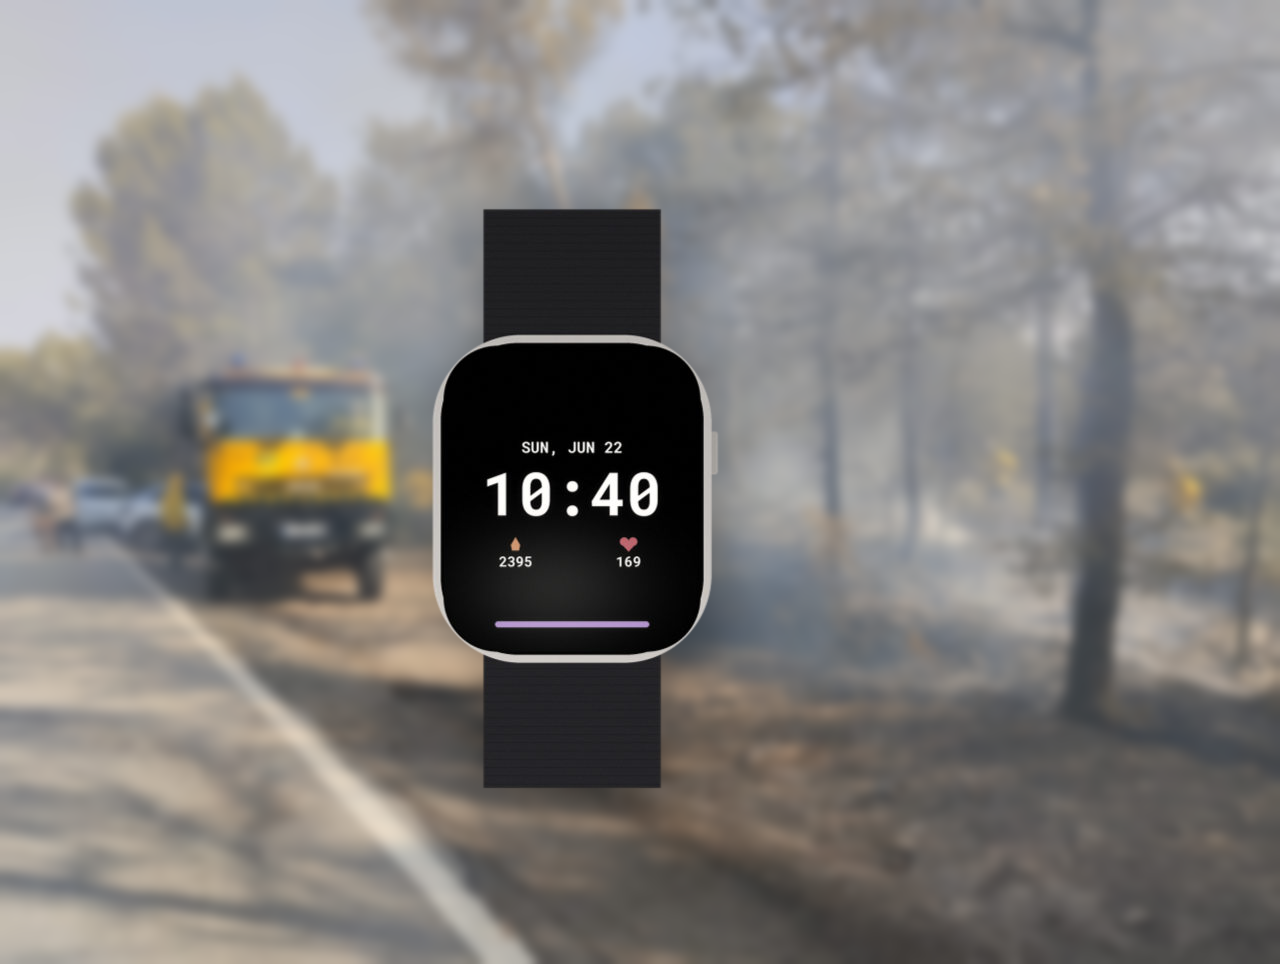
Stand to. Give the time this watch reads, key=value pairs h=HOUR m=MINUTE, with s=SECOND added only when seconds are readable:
h=10 m=40
